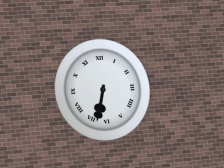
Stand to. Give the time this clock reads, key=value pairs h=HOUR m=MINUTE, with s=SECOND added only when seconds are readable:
h=6 m=33
